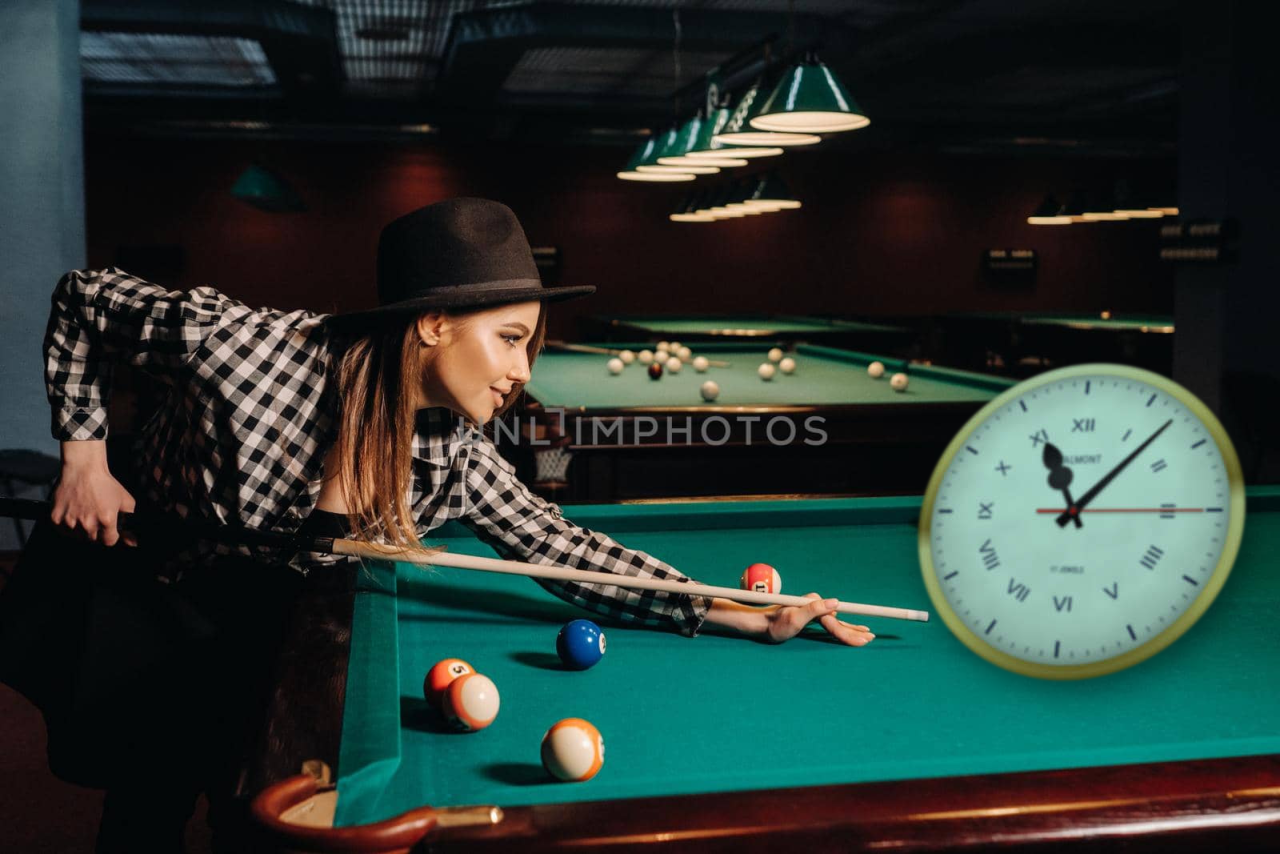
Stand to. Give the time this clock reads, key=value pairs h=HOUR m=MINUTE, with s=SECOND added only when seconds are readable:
h=11 m=7 s=15
